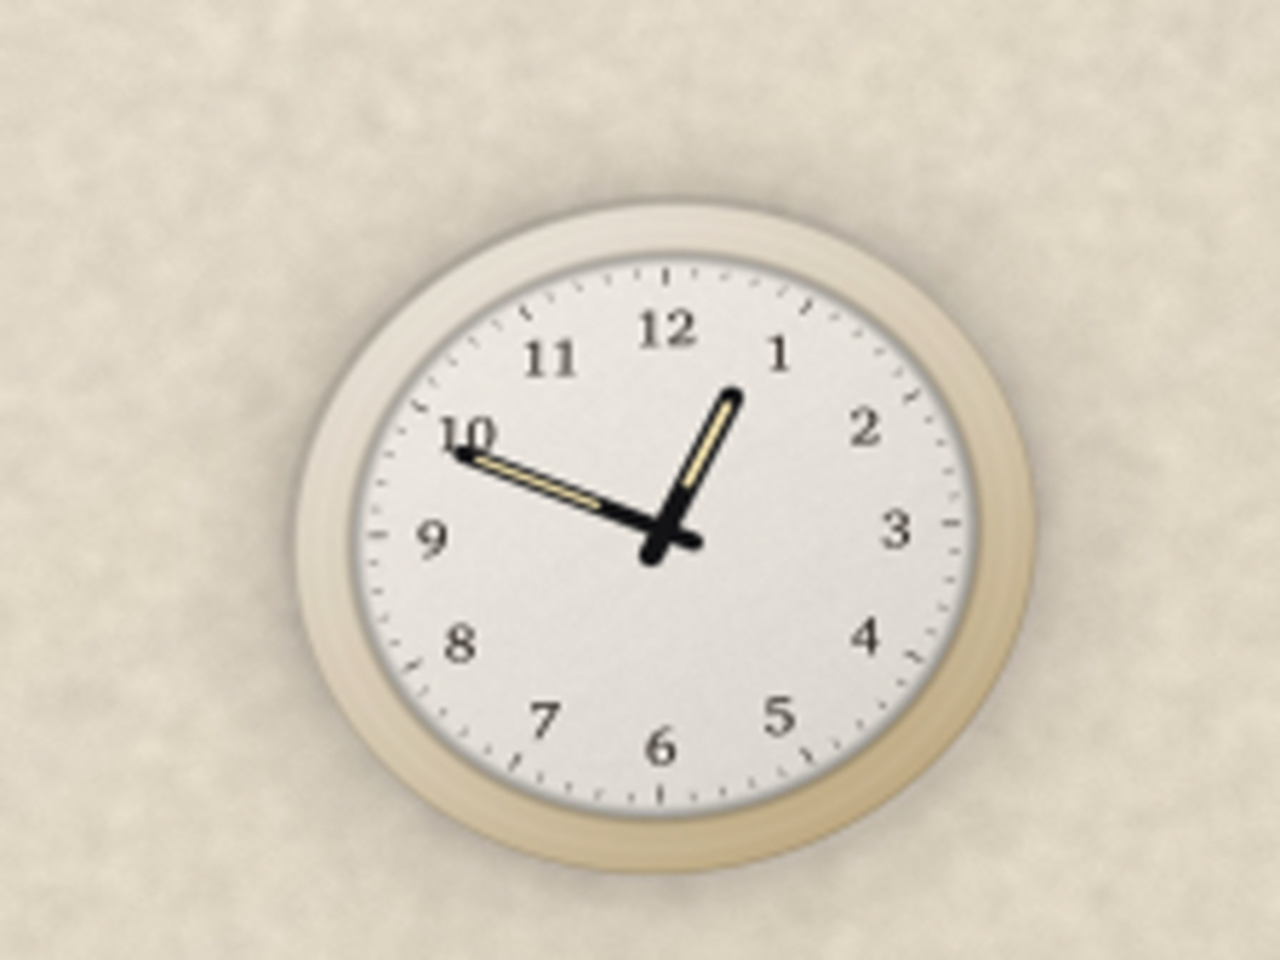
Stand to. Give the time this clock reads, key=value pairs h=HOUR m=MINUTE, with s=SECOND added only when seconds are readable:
h=12 m=49
